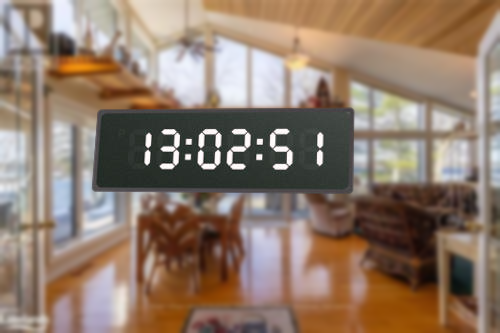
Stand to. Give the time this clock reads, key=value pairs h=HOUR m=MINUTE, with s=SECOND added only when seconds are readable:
h=13 m=2 s=51
